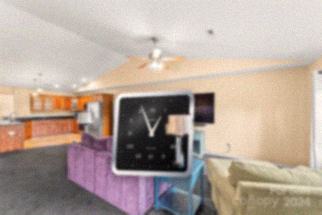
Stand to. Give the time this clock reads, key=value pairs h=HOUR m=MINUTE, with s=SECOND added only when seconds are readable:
h=12 m=56
